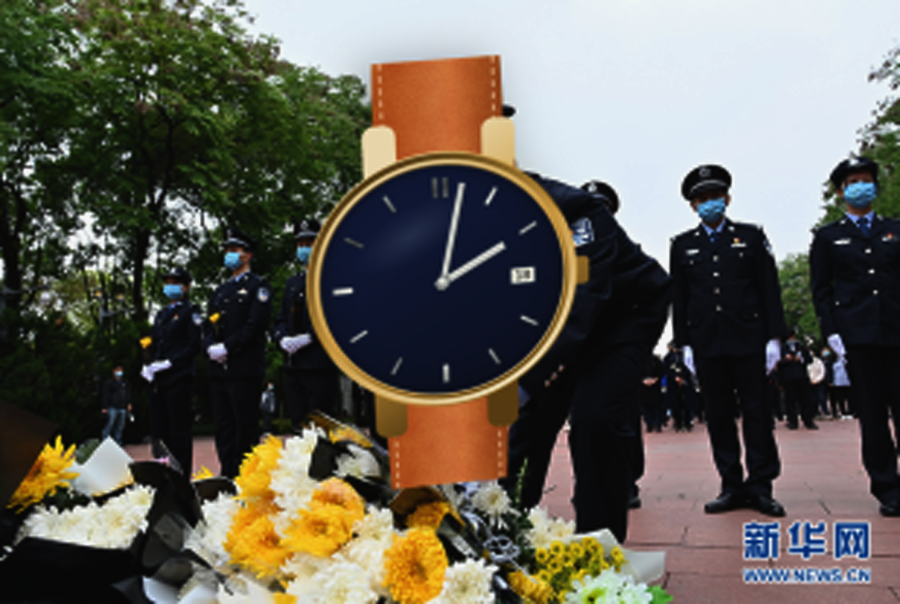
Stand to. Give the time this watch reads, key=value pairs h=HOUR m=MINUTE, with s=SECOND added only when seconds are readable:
h=2 m=2
